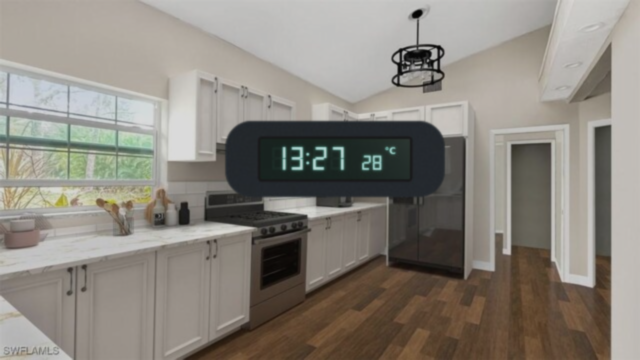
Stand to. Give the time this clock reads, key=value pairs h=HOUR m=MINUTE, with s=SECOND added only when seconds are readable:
h=13 m=27
